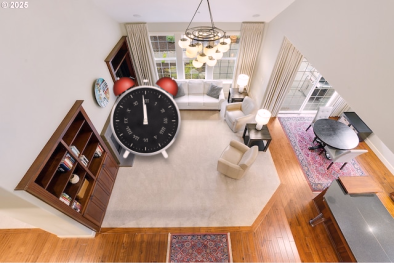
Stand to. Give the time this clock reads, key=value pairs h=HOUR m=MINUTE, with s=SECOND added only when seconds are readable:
h=11 m=59
